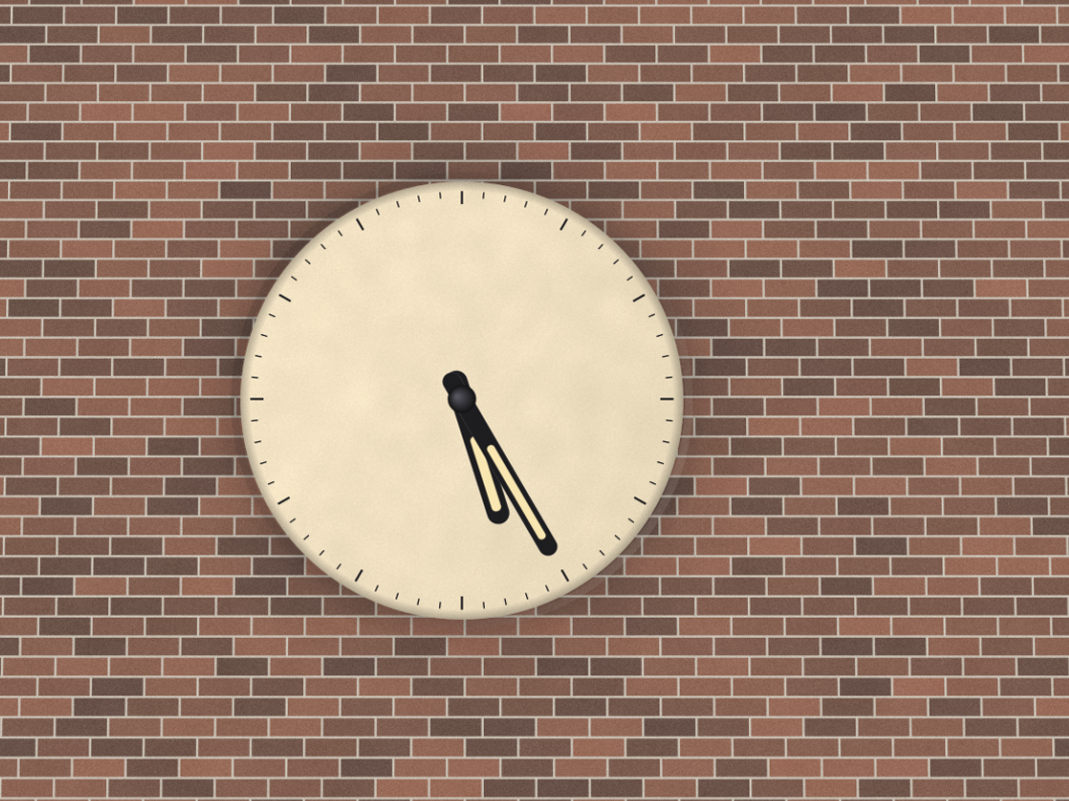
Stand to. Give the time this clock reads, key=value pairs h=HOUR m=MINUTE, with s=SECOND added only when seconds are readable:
h=5 m=25
